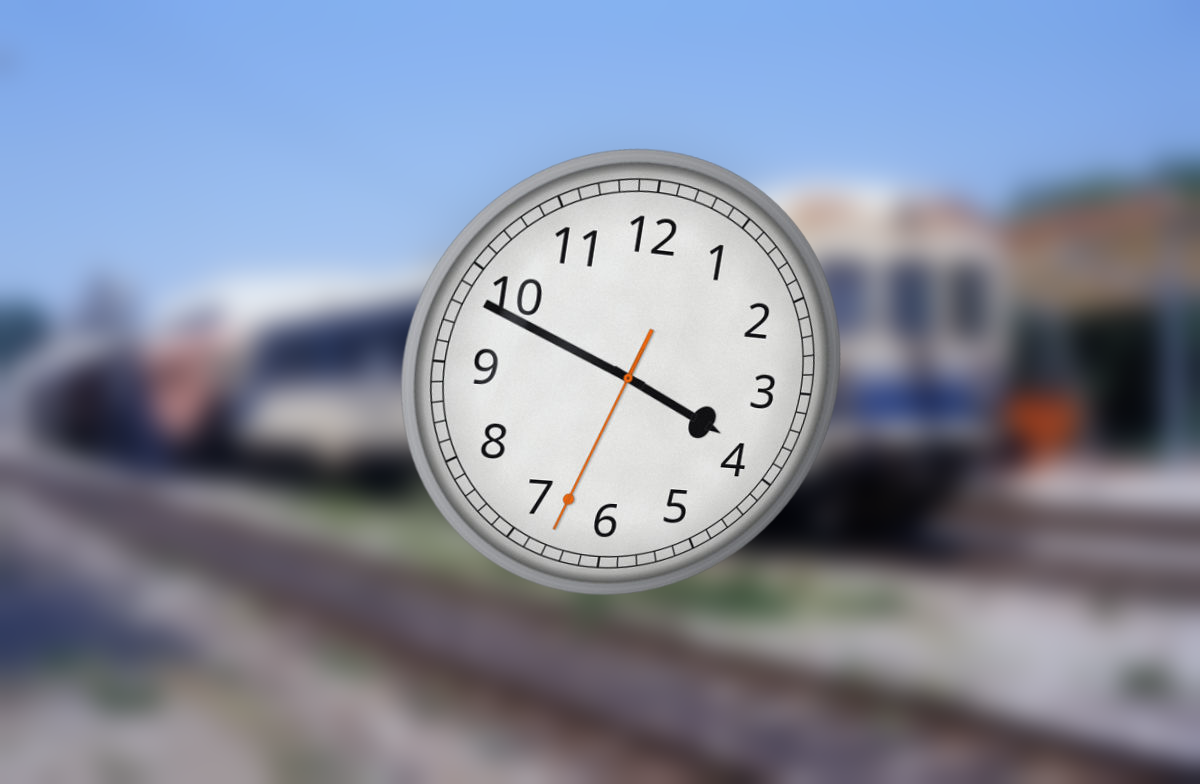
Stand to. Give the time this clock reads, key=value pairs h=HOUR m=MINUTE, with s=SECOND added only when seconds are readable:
h=3 m=48 s=33
